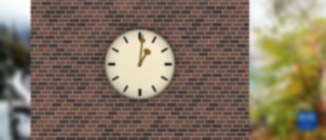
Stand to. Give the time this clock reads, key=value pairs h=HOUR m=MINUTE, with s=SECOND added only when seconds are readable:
h=1 m=1
